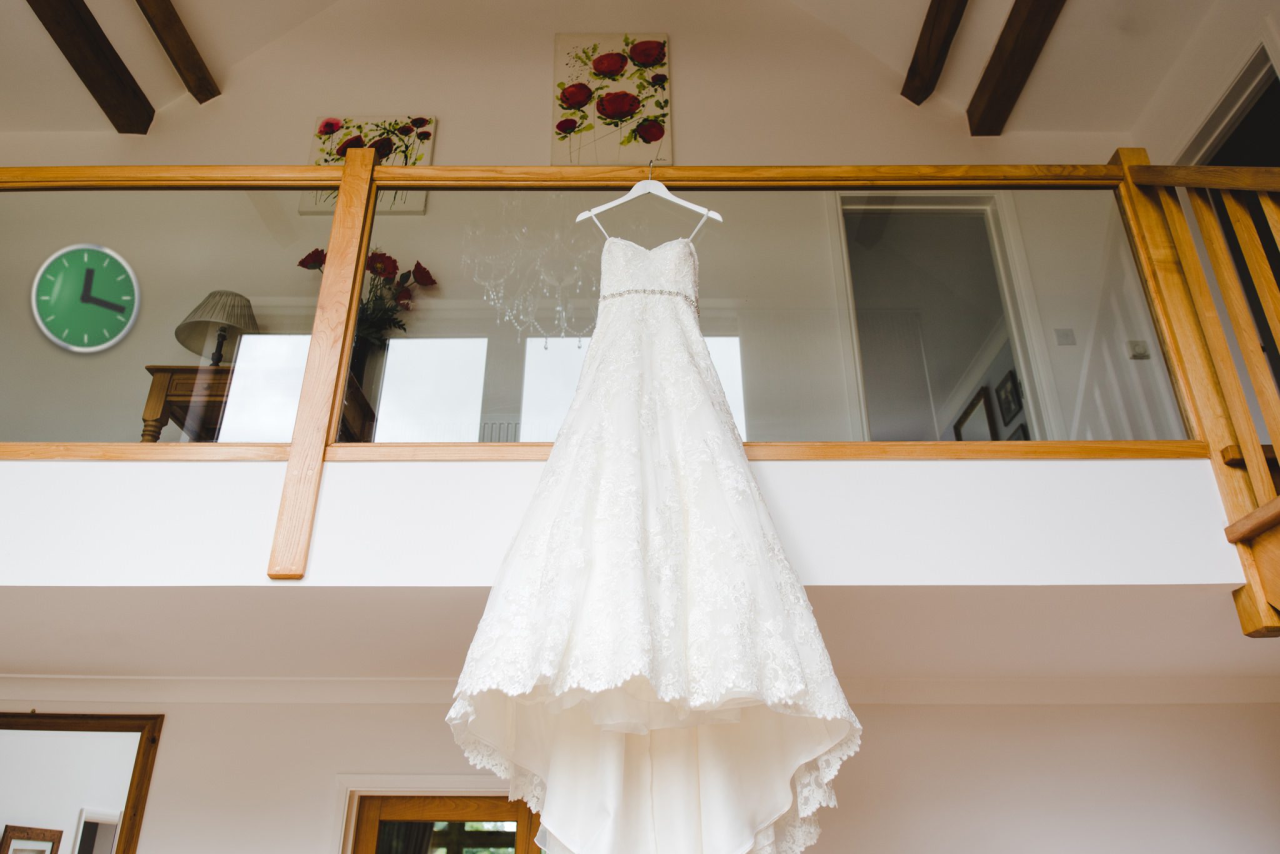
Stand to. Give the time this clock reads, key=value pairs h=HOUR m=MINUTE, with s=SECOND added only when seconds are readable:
h=12 m=18
